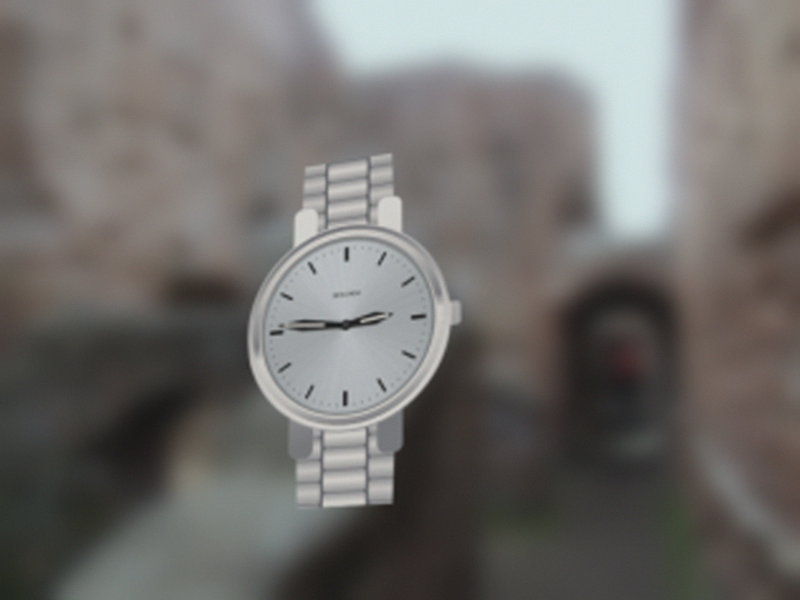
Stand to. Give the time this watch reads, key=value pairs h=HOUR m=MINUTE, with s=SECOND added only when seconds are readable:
h=2 m=46
